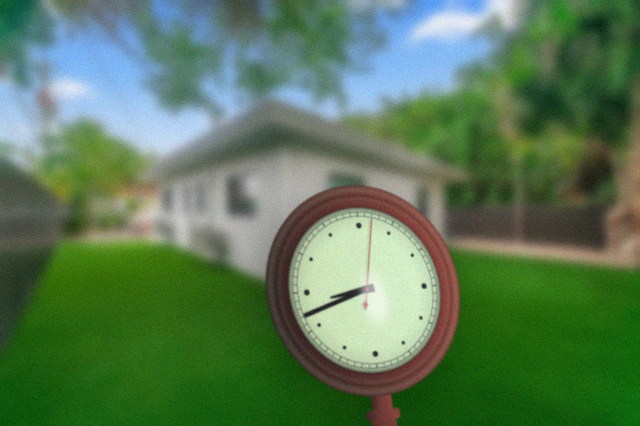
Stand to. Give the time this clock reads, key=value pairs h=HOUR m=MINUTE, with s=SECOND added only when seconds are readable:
h=8 m=42 s=2
